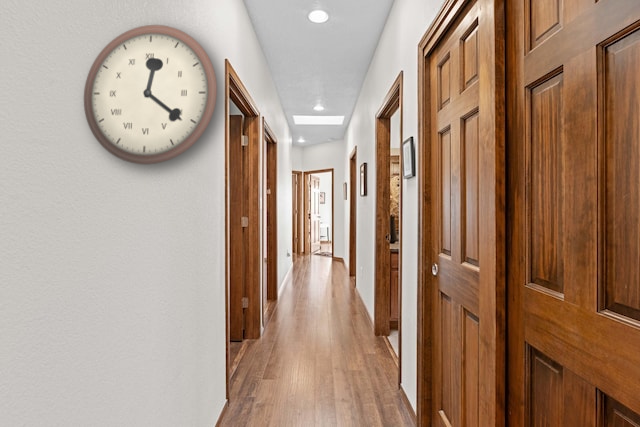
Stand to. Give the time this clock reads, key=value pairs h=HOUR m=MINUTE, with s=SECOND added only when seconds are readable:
h=12 m=21
